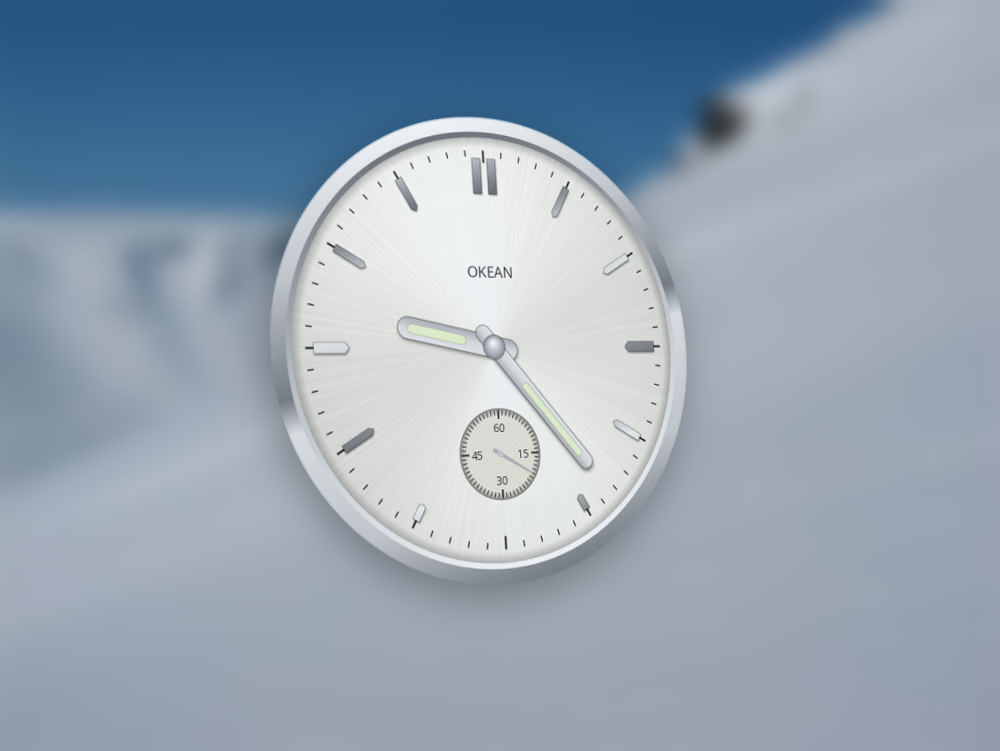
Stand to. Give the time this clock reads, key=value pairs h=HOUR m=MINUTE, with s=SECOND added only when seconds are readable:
h=9 m=23 s=20
